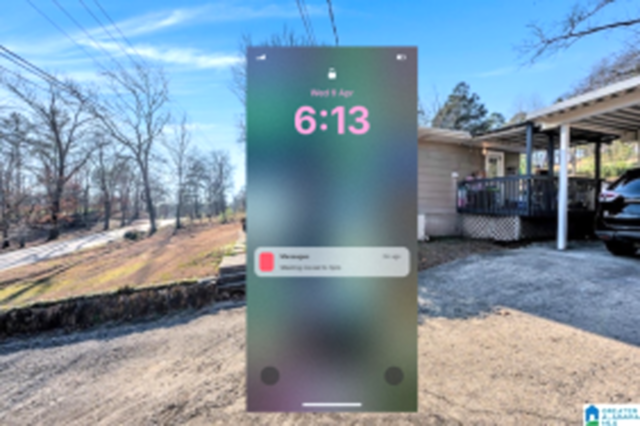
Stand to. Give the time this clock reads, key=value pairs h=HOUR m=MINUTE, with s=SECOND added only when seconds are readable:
h=6 m=13
